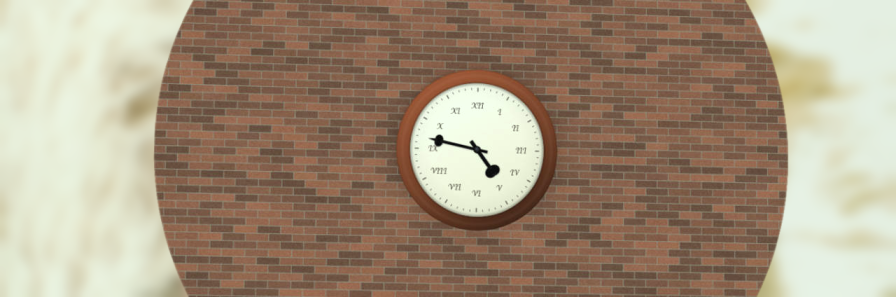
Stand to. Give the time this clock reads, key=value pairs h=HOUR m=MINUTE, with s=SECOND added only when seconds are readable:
h=4 m=47
